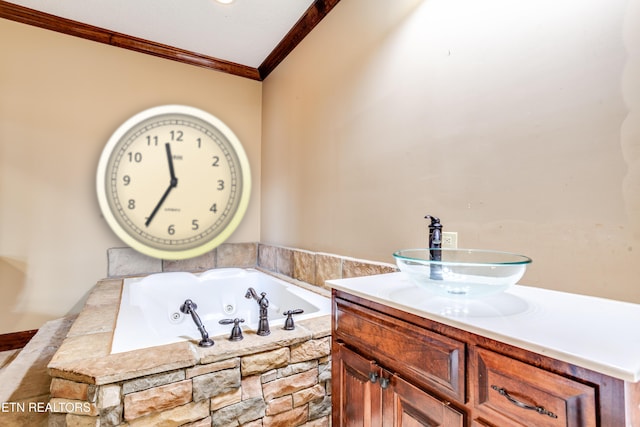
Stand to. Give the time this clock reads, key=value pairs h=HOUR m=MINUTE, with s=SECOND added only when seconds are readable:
h=11 m=35
